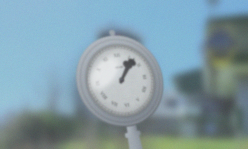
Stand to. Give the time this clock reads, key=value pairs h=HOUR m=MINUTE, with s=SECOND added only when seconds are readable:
h=1 m=7
